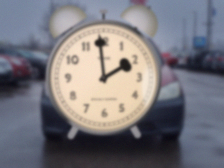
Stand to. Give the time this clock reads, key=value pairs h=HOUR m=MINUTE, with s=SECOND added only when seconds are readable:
h=1 m=59
